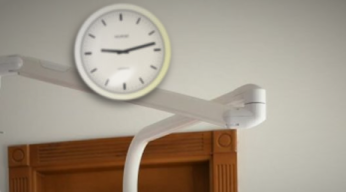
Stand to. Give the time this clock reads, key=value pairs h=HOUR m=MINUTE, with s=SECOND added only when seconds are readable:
h=9 m=13
